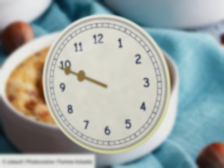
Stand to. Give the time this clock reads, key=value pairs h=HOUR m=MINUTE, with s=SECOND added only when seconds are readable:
h=9 m=49
